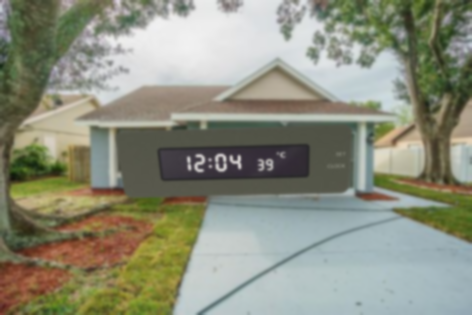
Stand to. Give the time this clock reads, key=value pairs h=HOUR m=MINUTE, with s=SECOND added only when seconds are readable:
h=12 m=4
